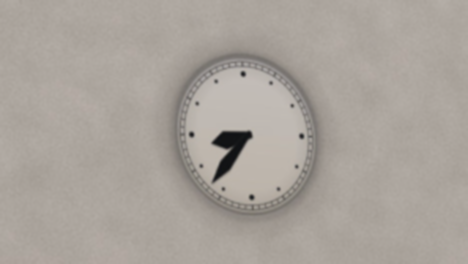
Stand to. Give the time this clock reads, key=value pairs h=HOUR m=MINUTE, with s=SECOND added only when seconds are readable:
h=8 m=37
